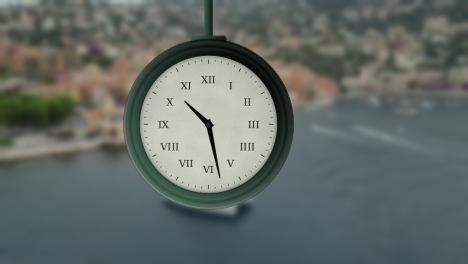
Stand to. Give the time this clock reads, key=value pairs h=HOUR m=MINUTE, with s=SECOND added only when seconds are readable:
h=10 m=28
